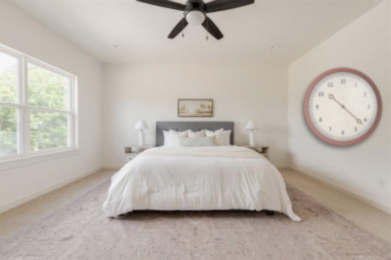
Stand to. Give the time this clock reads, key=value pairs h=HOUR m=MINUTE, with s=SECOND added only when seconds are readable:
h=10 m=22
